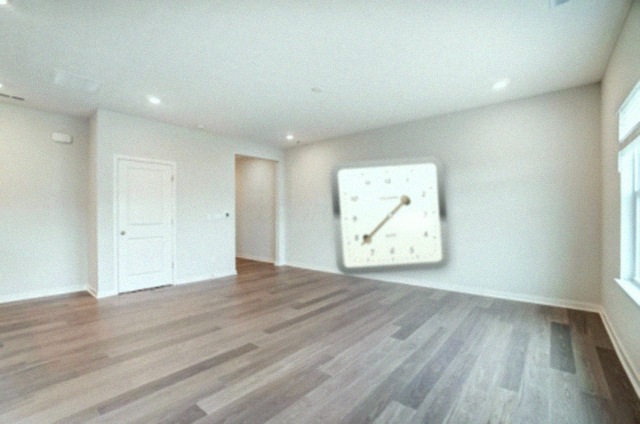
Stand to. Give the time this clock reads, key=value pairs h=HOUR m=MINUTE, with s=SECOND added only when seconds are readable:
h=1 m=38
